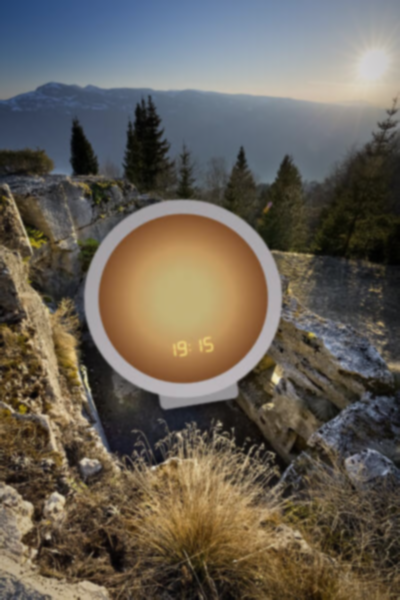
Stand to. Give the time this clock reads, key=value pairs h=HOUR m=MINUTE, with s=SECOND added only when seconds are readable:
h=19 m=15
